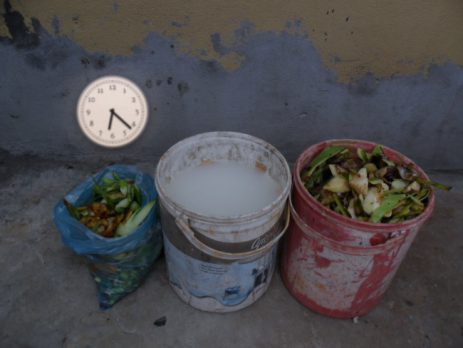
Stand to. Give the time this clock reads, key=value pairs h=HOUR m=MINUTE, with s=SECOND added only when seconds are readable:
h=6 m=22
